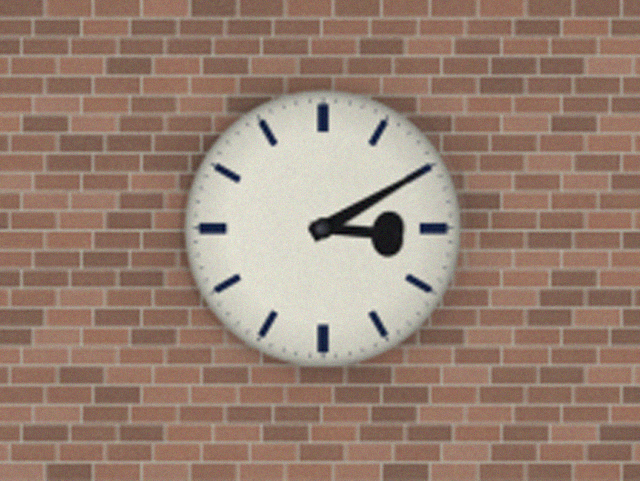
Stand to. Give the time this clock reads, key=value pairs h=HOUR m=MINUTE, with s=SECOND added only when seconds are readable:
h=3 m=10
